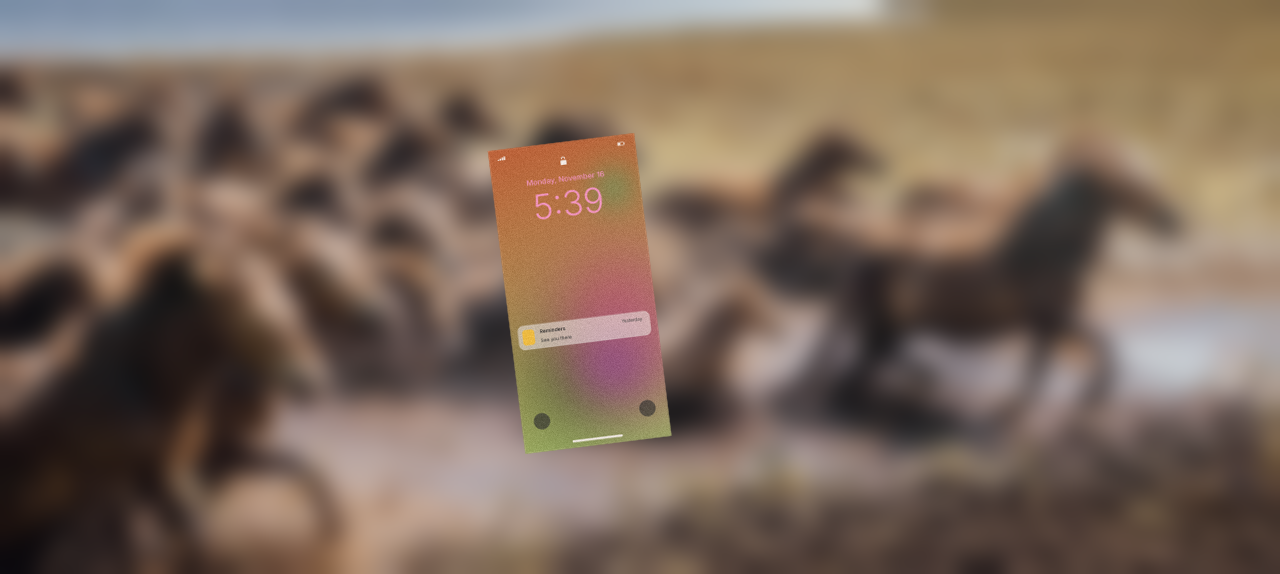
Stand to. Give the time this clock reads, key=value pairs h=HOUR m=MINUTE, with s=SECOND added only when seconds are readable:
h=5 m=39
